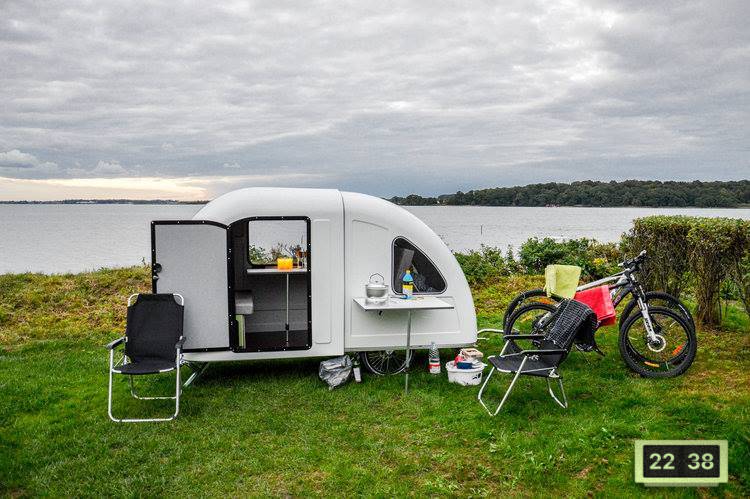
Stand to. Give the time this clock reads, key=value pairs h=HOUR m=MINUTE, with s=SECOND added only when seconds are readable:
h=22 m=38
